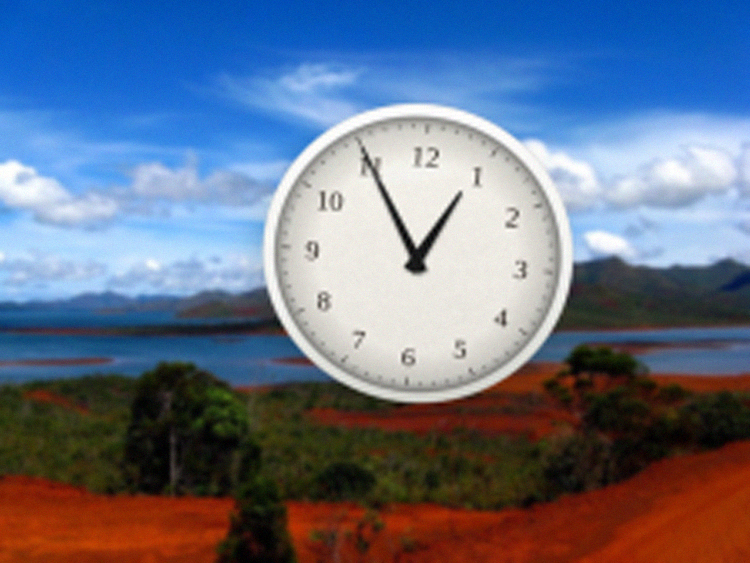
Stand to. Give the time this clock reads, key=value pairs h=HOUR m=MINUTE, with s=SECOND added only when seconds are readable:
h=12 m=55
